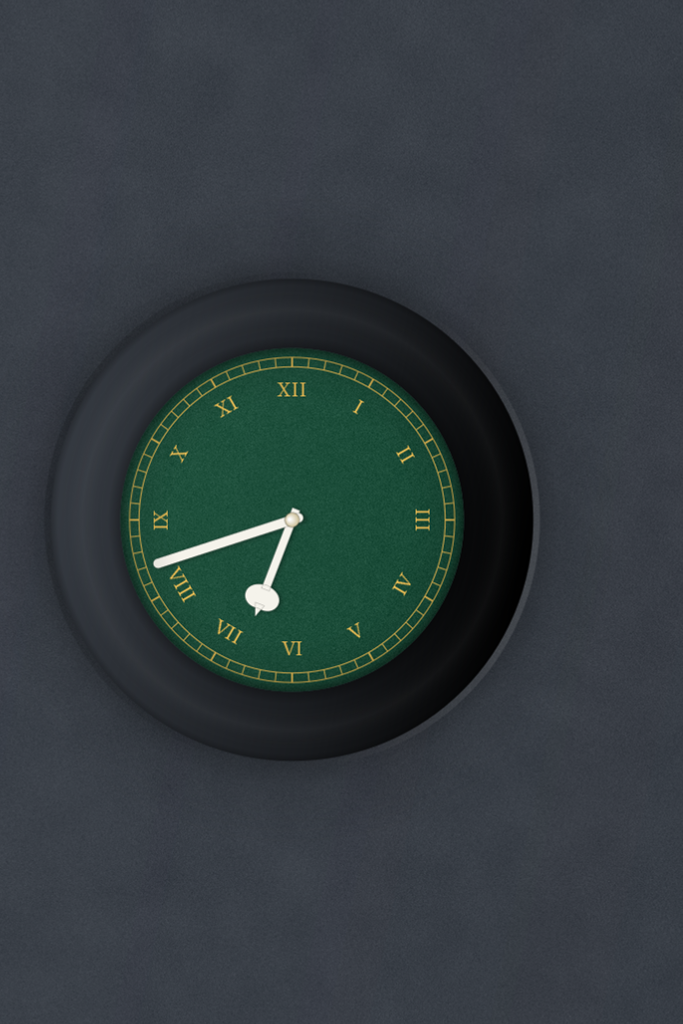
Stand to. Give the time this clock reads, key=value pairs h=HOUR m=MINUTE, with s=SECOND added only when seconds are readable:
h=6 m=42
